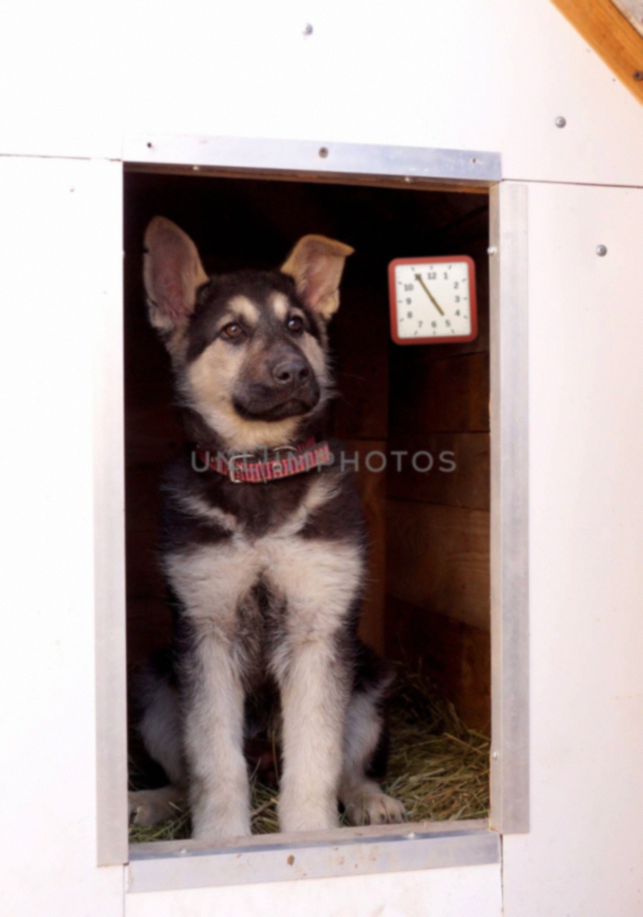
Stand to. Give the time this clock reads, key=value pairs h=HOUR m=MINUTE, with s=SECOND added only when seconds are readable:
h=4 m=55
